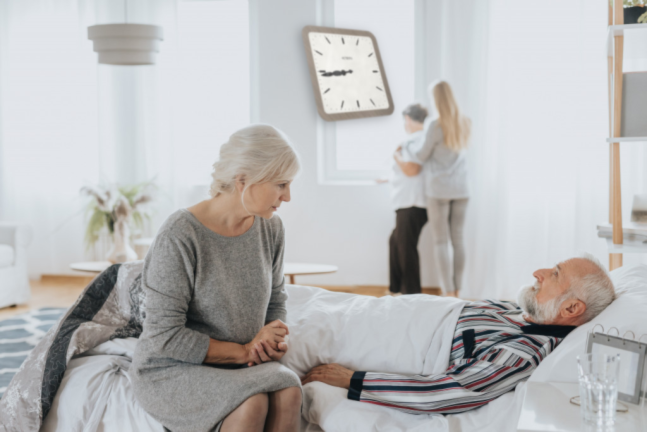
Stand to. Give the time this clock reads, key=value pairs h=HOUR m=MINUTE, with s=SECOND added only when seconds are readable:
h=8 m=44
